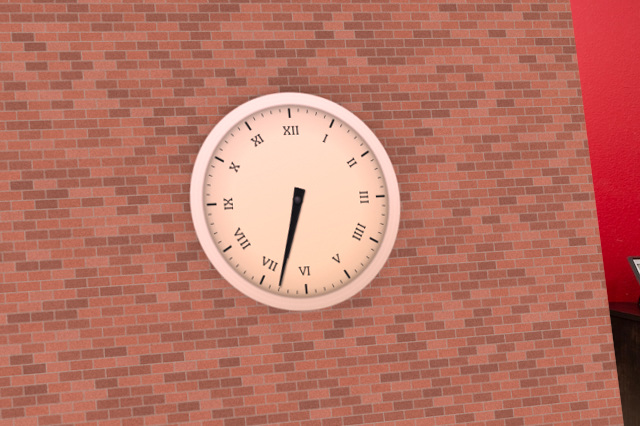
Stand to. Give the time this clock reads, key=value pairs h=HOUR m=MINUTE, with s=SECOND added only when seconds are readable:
h=6 m=33
